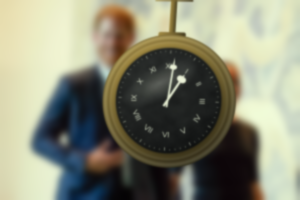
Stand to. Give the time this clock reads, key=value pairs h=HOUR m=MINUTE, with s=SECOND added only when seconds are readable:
h=1 m=1
